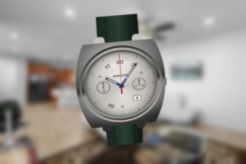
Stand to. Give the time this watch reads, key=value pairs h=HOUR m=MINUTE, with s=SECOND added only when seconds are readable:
h=10 m=6
